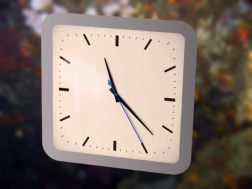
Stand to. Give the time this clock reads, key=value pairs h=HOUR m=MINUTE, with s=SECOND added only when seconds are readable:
h=11 m=22 s=25
